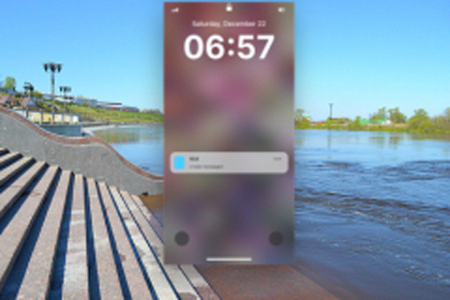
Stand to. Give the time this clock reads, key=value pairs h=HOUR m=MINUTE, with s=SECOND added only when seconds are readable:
h=6 m=57
